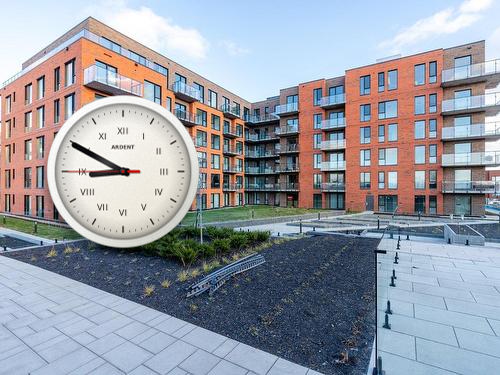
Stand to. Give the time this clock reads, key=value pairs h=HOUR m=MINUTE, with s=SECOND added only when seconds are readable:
h=8 m=49 s=45
